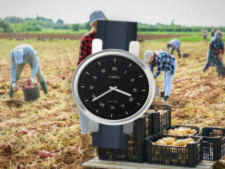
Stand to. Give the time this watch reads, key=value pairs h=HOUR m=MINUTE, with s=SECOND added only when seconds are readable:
h=3 m=39
